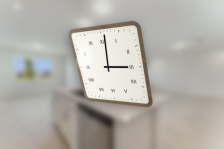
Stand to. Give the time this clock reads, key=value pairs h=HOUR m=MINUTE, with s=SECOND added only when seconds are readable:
h=3 m=1
